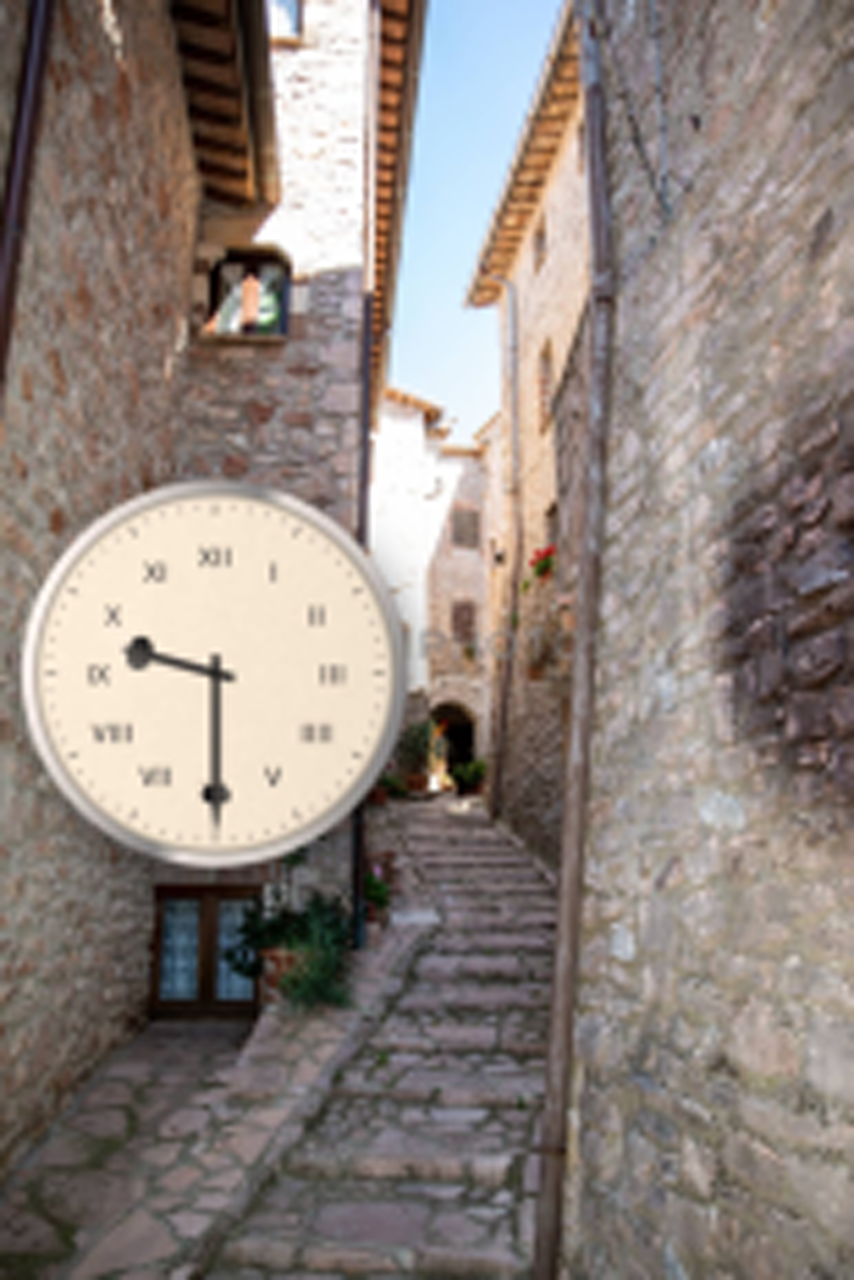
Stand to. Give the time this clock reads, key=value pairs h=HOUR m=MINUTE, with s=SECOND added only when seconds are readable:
h=9 m=30
